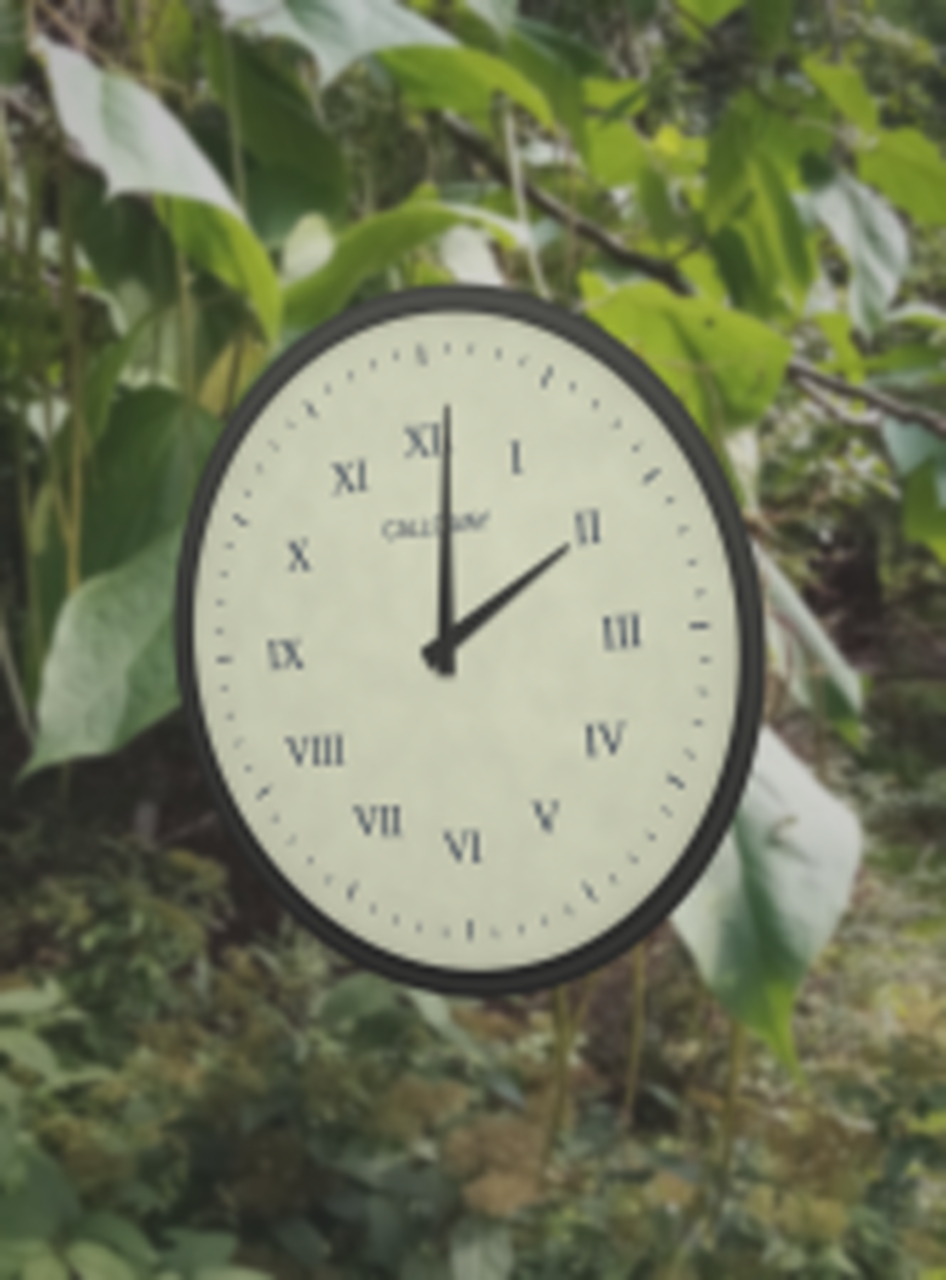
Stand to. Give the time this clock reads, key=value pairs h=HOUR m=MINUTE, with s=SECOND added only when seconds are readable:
h=2 m=1
